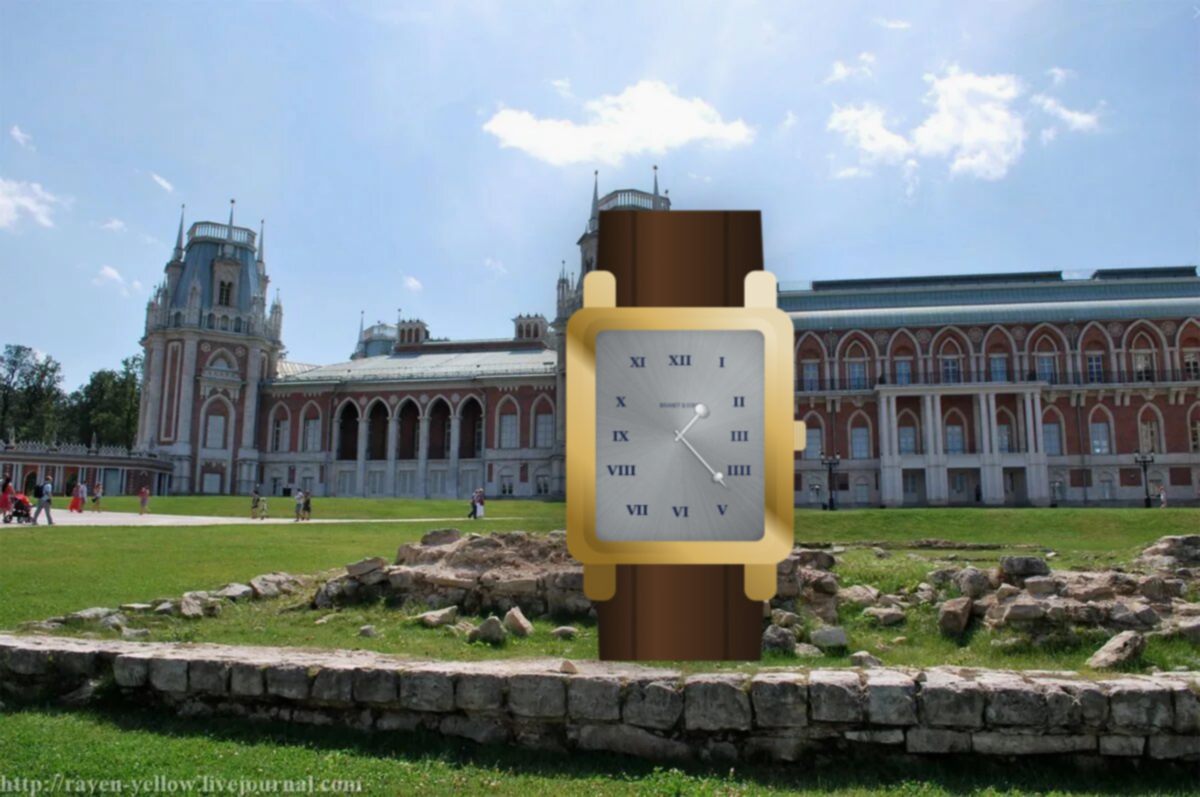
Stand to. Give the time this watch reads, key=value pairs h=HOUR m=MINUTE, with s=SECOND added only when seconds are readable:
h=1 m=23
